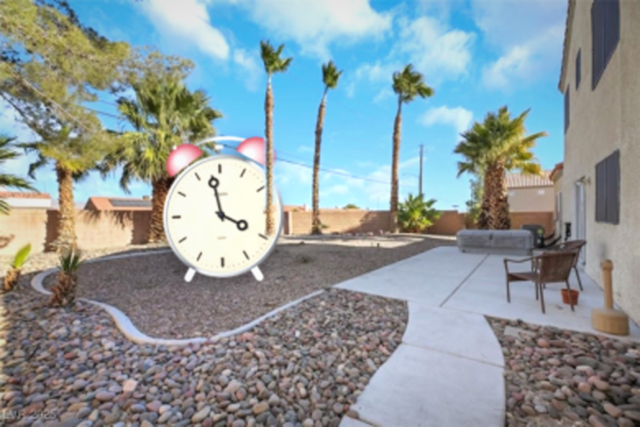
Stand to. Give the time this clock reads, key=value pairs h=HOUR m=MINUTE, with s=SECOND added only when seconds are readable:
h=3 m=58
